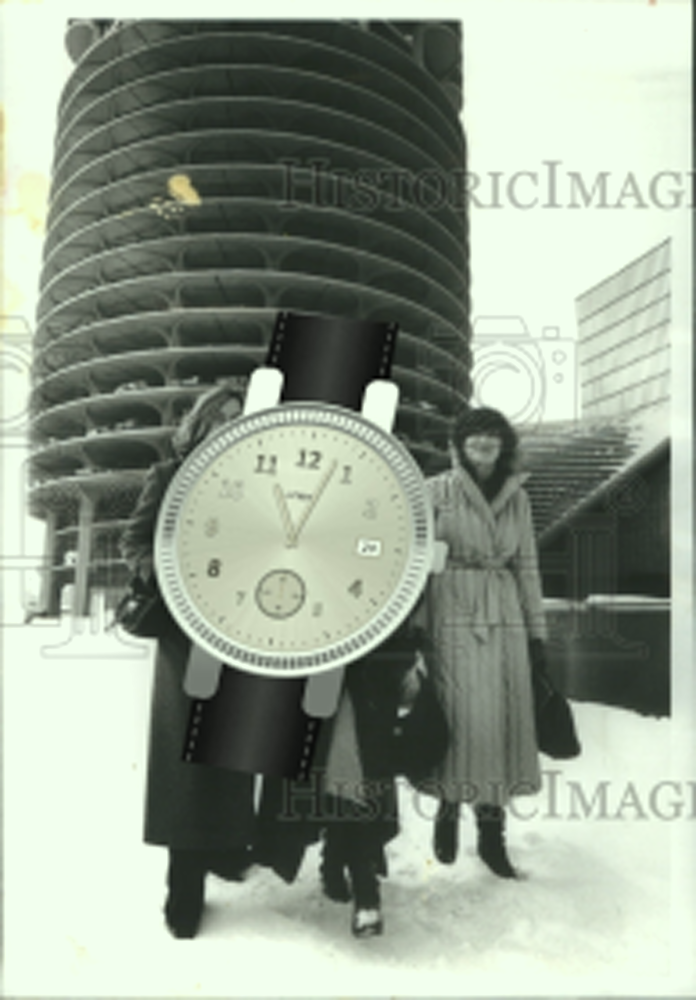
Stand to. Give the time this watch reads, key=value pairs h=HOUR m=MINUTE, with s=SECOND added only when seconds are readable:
h=11 m=3
